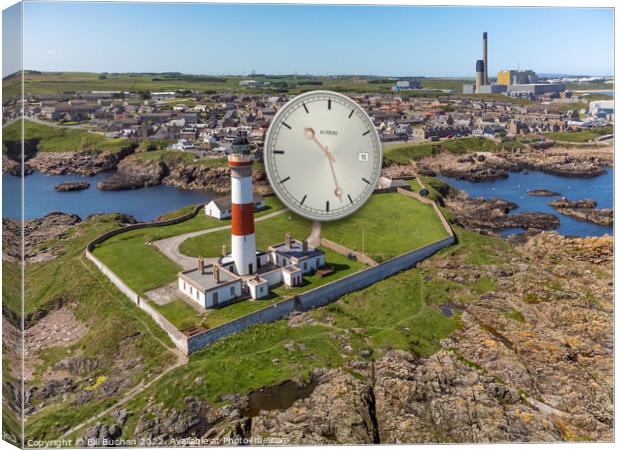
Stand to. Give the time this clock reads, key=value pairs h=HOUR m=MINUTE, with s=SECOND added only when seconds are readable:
h=10 m=27
